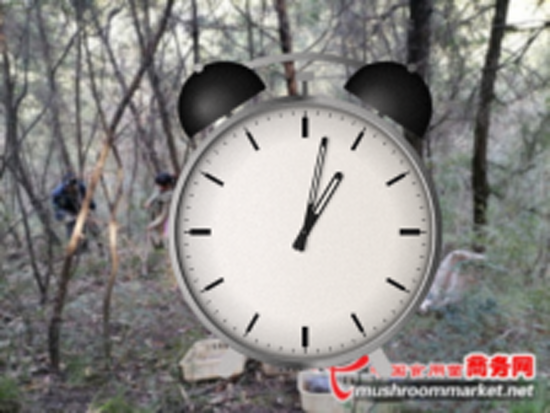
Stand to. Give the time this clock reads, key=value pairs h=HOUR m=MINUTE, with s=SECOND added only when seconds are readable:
h=1 m=2
